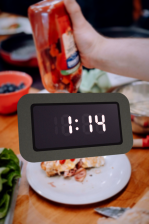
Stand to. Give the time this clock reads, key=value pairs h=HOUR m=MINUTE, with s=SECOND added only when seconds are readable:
h=1 m=14
